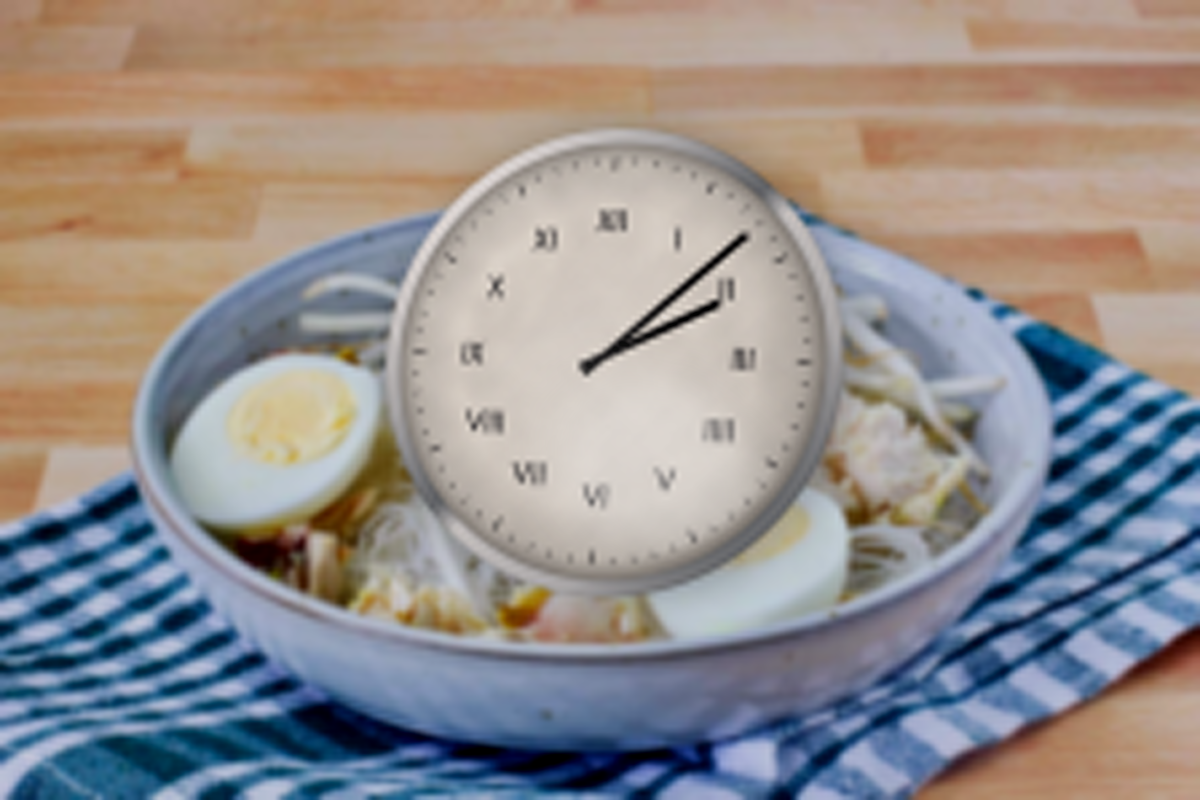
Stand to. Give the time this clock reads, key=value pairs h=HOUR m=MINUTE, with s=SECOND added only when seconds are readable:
h=2 m=8
